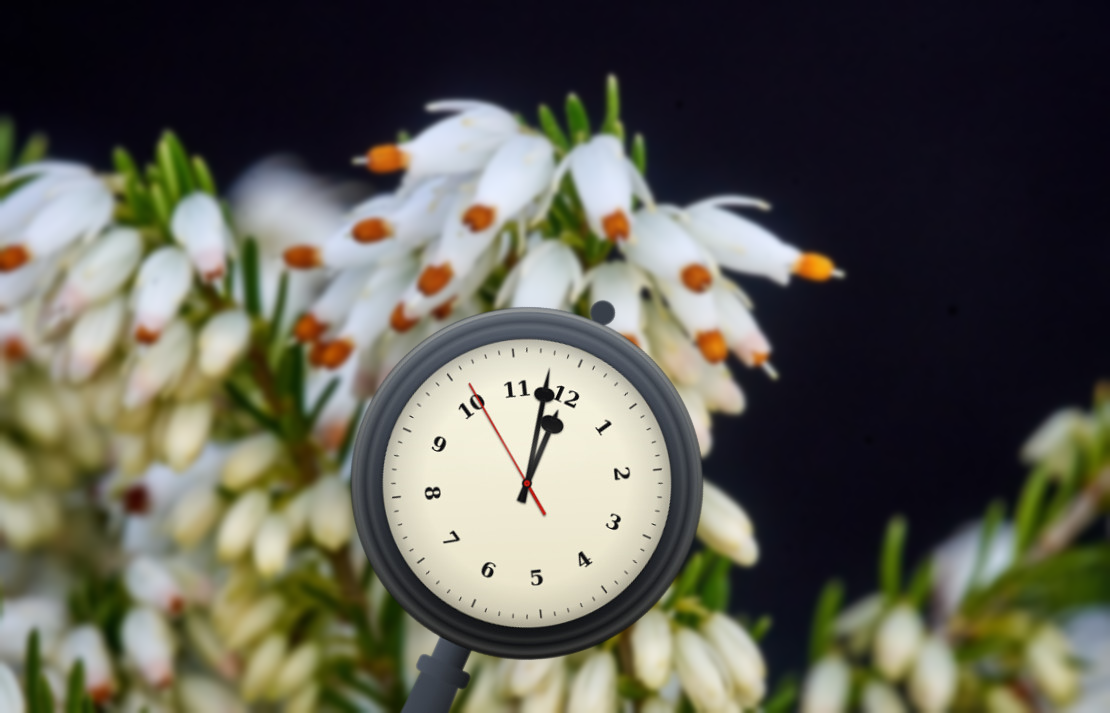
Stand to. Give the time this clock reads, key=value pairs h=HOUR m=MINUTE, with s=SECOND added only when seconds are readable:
h=11 m=57 s=51
